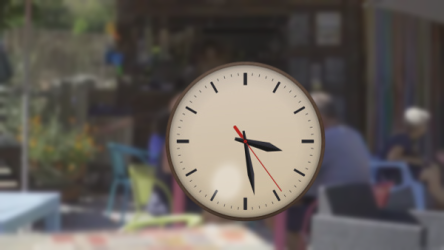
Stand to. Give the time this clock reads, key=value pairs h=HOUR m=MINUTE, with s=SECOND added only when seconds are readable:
h=3 m=28 s=24
